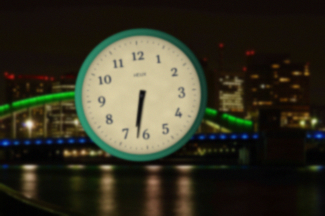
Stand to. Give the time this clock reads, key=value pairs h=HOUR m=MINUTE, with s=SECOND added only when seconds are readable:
h=6 m=32
